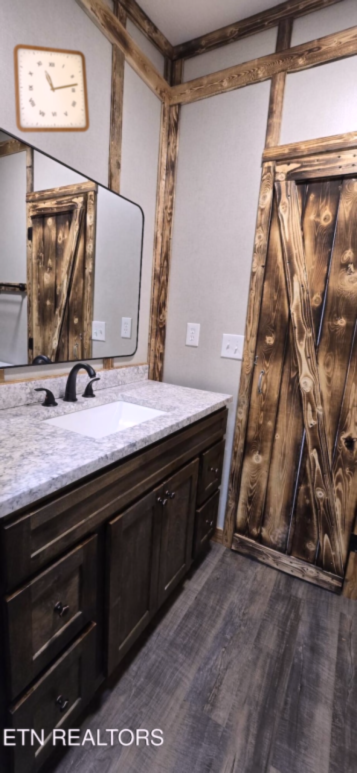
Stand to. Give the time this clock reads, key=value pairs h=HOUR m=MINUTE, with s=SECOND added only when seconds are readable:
h=11 m=13
